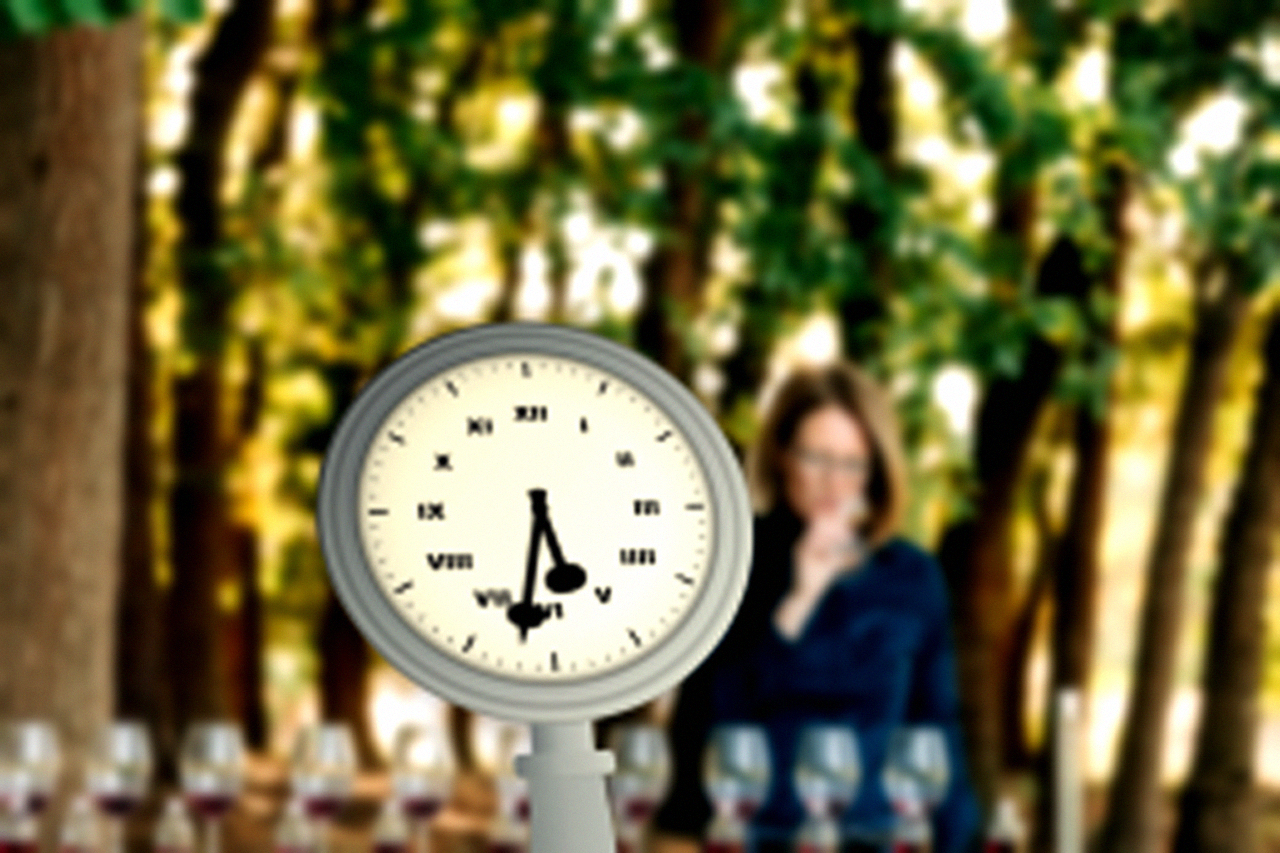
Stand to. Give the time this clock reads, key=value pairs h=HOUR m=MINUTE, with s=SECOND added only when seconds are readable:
h=5 m=32
